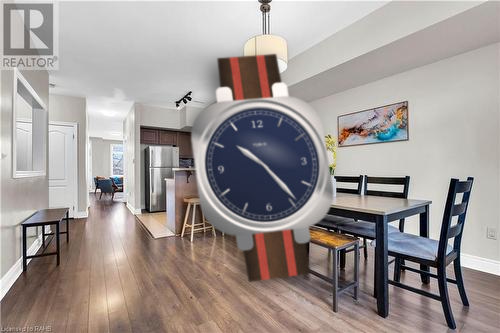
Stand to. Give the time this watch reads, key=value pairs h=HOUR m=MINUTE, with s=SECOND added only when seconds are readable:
h=10 m=24
